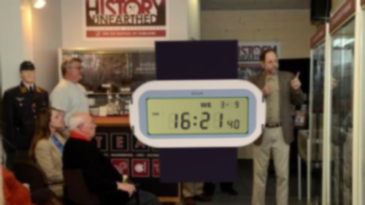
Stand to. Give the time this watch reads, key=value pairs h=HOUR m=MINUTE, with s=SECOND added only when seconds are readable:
h=16 m=21
